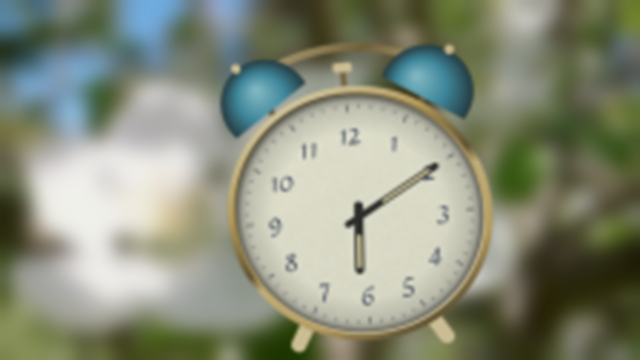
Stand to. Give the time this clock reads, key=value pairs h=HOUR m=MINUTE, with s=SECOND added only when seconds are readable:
h=6 m=10
